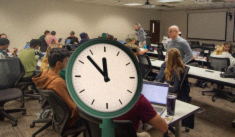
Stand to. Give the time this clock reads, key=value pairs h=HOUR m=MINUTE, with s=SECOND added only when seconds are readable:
h=11 m=53
